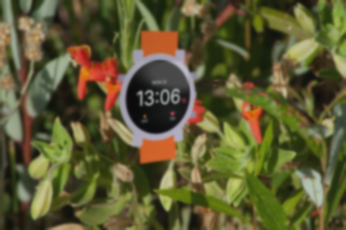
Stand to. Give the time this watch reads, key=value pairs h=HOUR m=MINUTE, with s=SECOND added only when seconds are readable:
h=13 m=6
